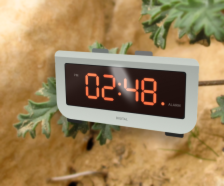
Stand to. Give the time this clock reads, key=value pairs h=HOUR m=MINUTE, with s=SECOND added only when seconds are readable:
h=2 m=48
